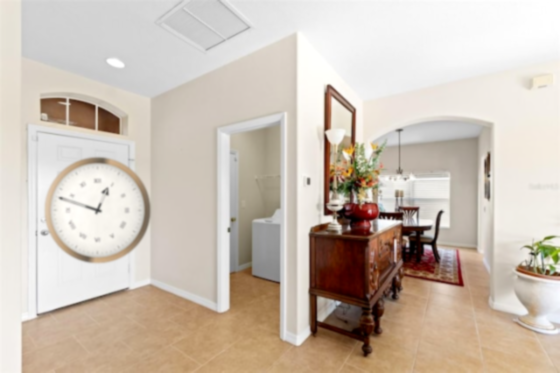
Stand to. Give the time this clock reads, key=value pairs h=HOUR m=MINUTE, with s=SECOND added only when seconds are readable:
h=12 m=48
